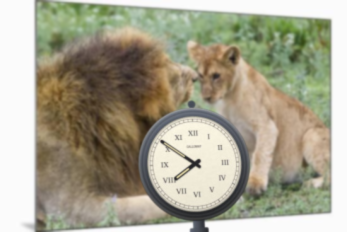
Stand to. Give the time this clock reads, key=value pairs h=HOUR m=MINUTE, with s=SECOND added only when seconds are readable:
h=7 m=51
